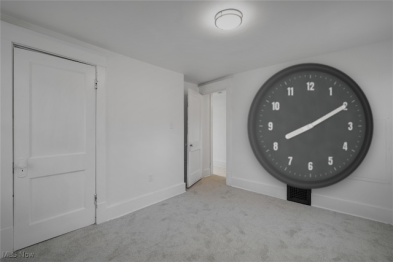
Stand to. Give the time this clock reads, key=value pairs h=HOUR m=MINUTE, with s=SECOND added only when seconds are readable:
h=8 m=10
